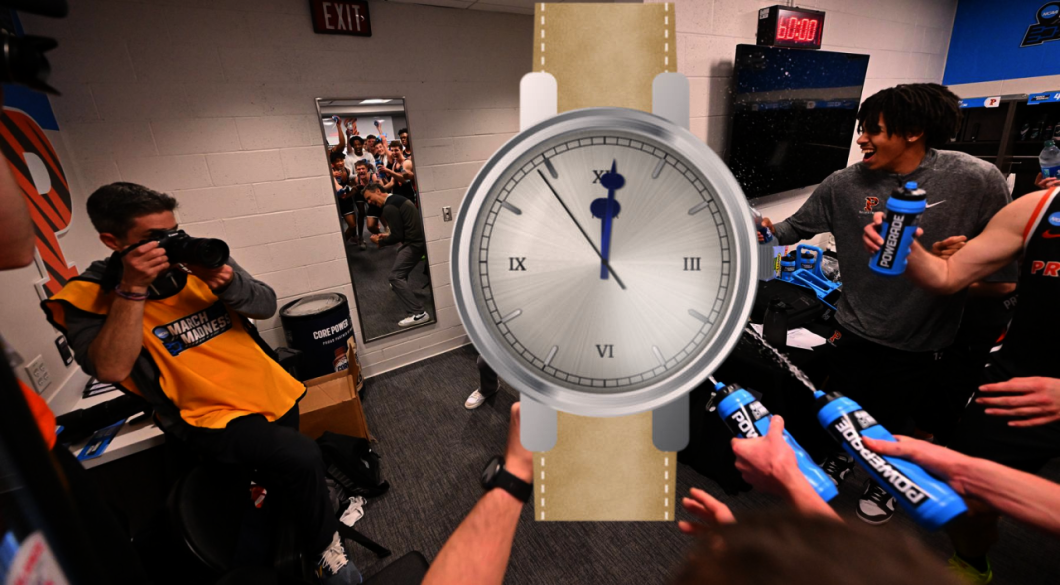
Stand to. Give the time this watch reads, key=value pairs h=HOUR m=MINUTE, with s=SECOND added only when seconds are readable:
h=12 m=0 s=54
